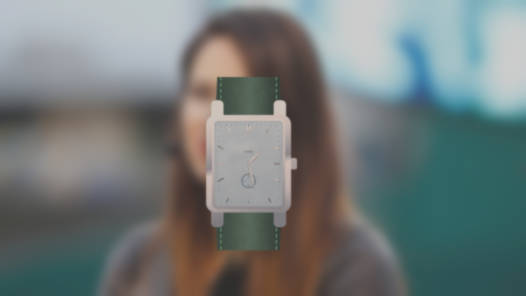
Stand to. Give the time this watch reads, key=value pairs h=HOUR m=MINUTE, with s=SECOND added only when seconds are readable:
h=1 m=28
